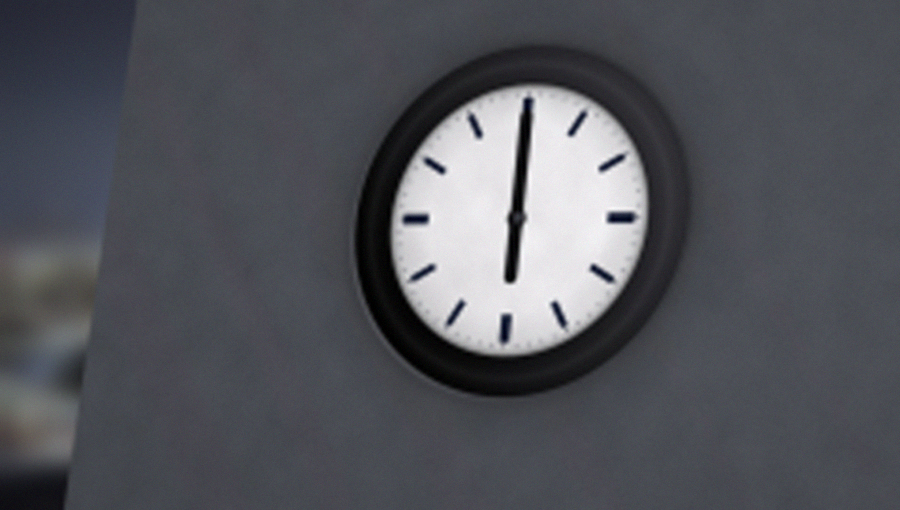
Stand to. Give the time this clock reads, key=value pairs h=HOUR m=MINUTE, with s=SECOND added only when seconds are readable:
h=6 m=0
